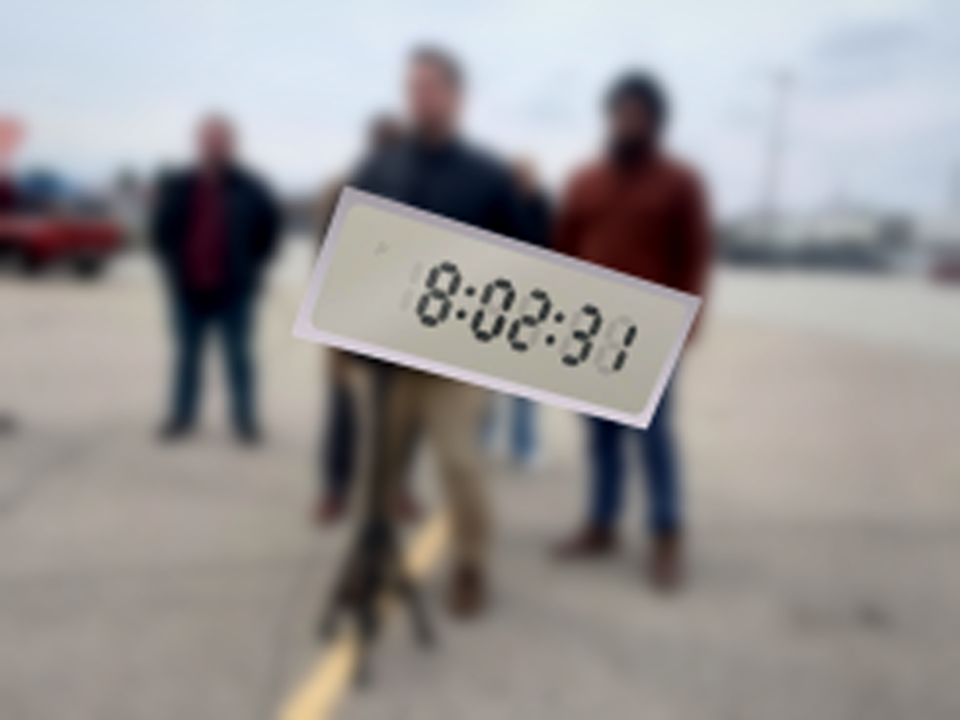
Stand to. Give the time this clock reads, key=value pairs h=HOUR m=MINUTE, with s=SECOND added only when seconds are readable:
h=8 m=2 s=31
